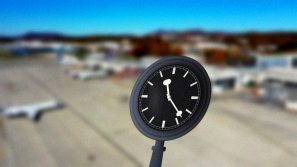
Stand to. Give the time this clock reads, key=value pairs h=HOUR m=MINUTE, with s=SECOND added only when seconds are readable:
h=11 m=23
